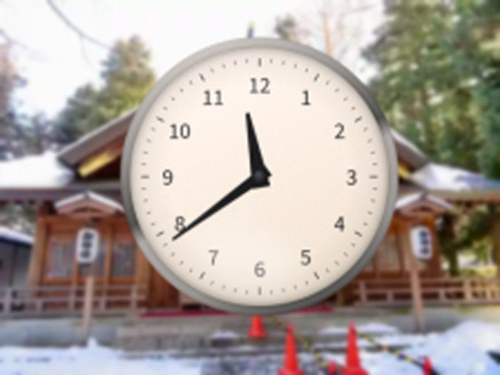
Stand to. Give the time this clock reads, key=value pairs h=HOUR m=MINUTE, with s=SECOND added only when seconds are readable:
h=11 m=39
